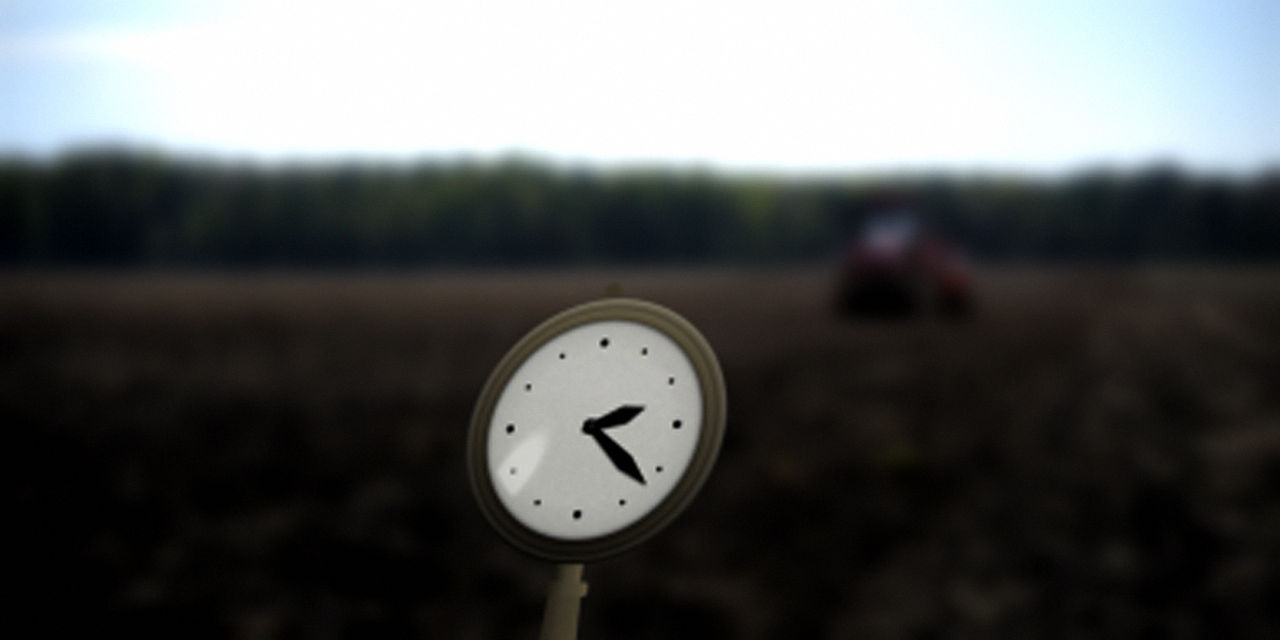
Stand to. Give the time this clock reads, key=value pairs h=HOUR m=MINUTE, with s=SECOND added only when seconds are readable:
h=2 m=22
